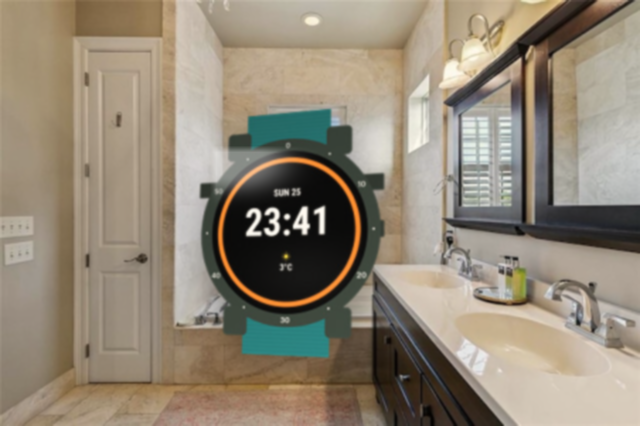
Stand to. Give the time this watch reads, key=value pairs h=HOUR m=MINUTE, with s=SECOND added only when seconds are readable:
h=23 m=41
